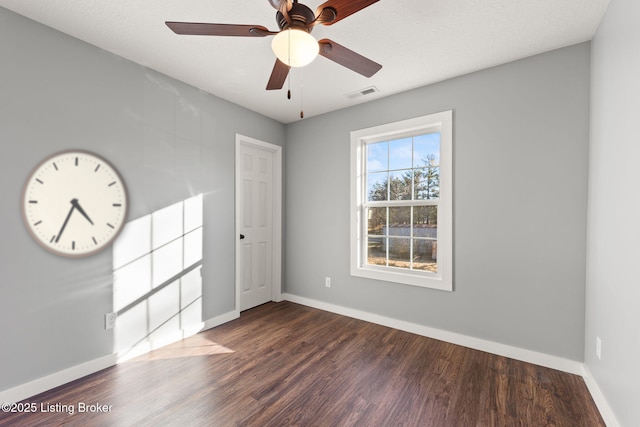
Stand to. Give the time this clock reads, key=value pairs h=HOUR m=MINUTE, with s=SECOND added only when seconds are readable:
h=4 m=34
